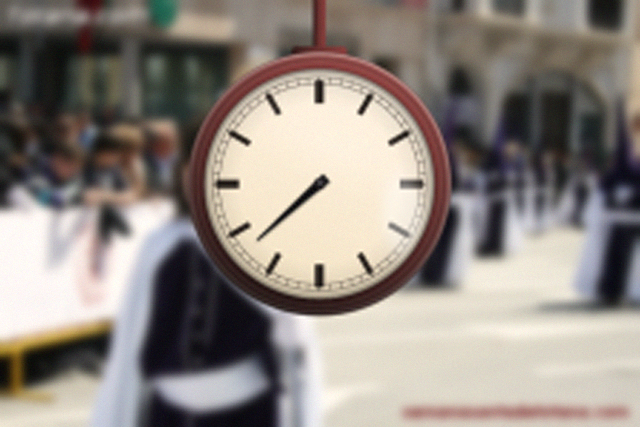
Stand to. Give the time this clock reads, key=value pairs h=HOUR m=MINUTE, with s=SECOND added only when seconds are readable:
h=7 m=38
